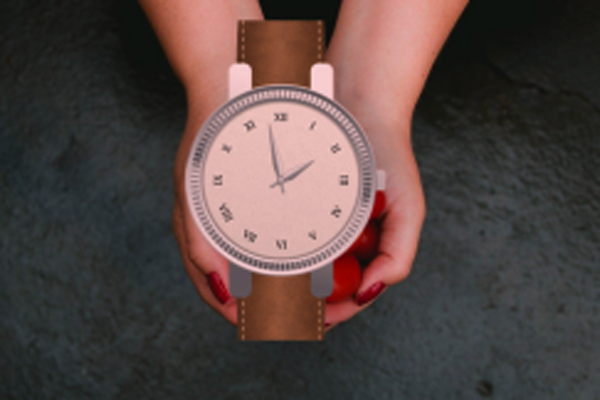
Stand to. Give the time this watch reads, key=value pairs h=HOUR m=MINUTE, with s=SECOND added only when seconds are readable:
h=1 m=58
